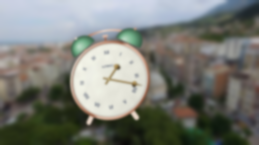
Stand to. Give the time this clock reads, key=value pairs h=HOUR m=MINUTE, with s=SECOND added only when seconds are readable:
h=1 m=18
